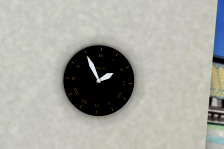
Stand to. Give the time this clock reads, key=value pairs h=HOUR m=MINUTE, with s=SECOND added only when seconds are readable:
h=1 m=55
